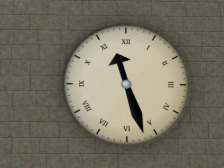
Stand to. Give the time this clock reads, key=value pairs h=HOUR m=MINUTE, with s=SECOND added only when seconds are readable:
h=11 m=27
